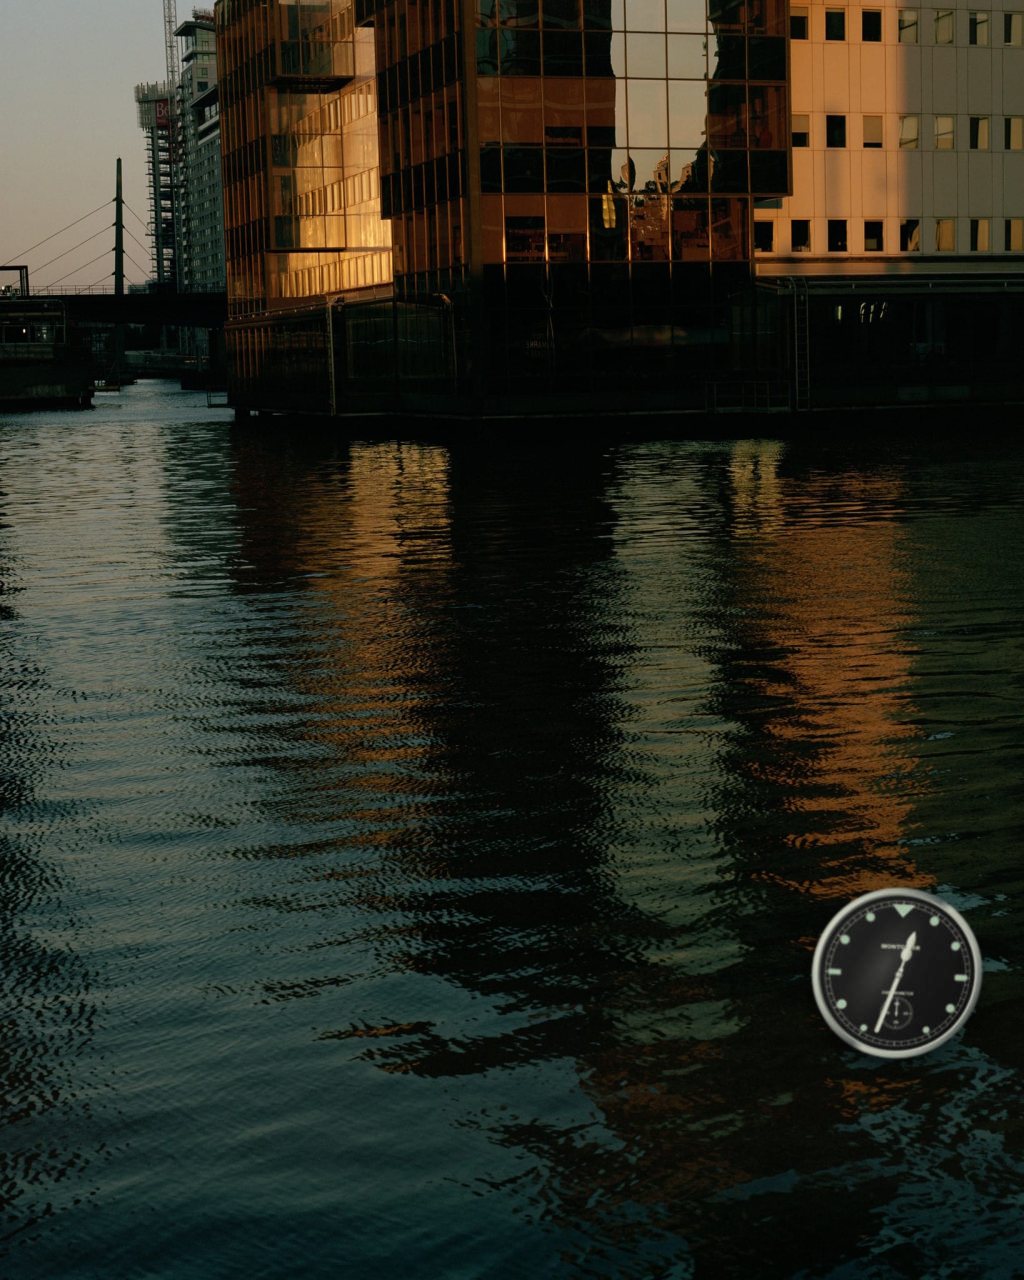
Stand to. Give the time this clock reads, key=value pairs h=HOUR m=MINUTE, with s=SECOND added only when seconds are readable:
h=12 m=33
